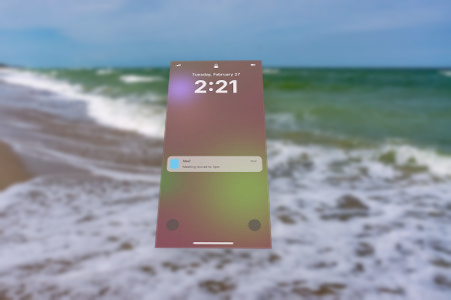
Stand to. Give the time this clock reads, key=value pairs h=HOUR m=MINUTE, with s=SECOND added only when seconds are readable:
h=2 m=21
